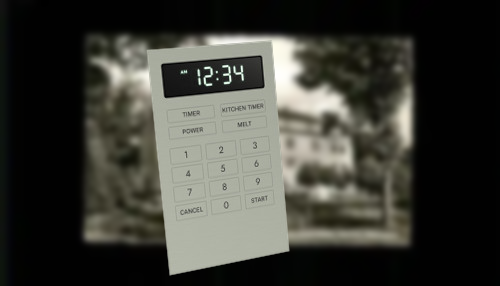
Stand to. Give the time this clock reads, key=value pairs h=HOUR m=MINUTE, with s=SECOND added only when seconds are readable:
h=12 m=34
